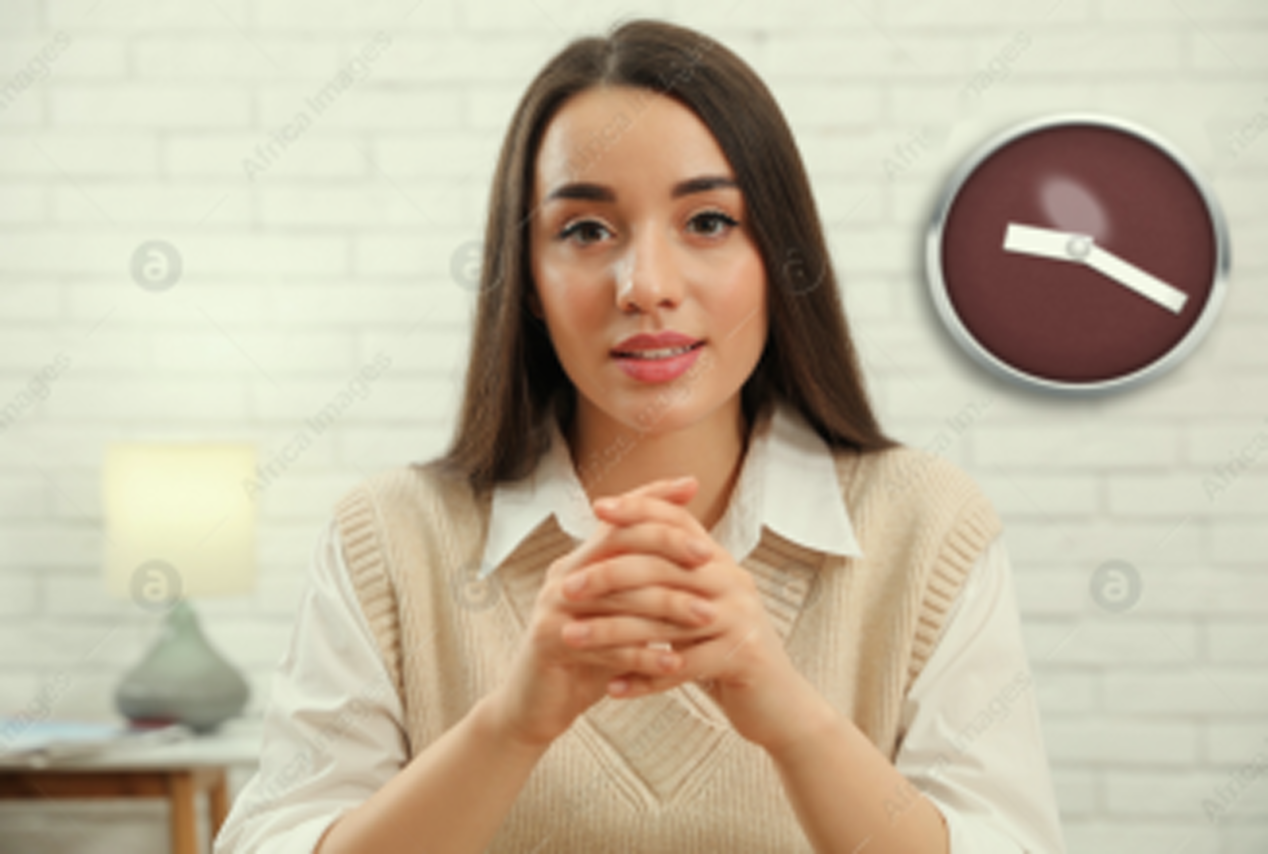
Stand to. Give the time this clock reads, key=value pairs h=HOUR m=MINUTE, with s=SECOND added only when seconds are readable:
h=9 m=20
